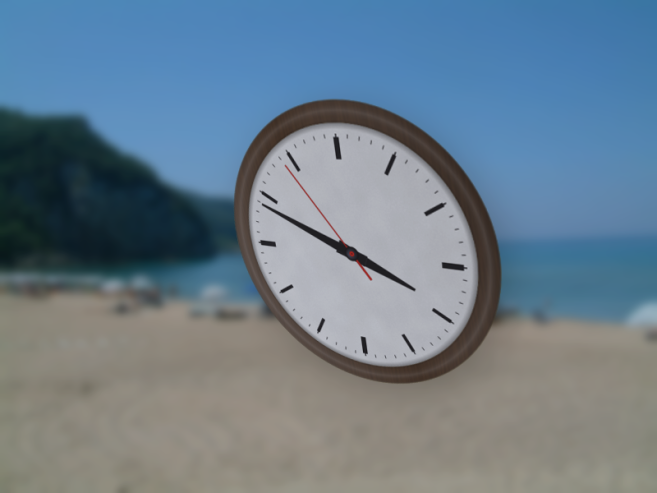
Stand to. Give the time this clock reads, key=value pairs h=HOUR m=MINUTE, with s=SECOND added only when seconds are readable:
h=3 m=48 s=54
